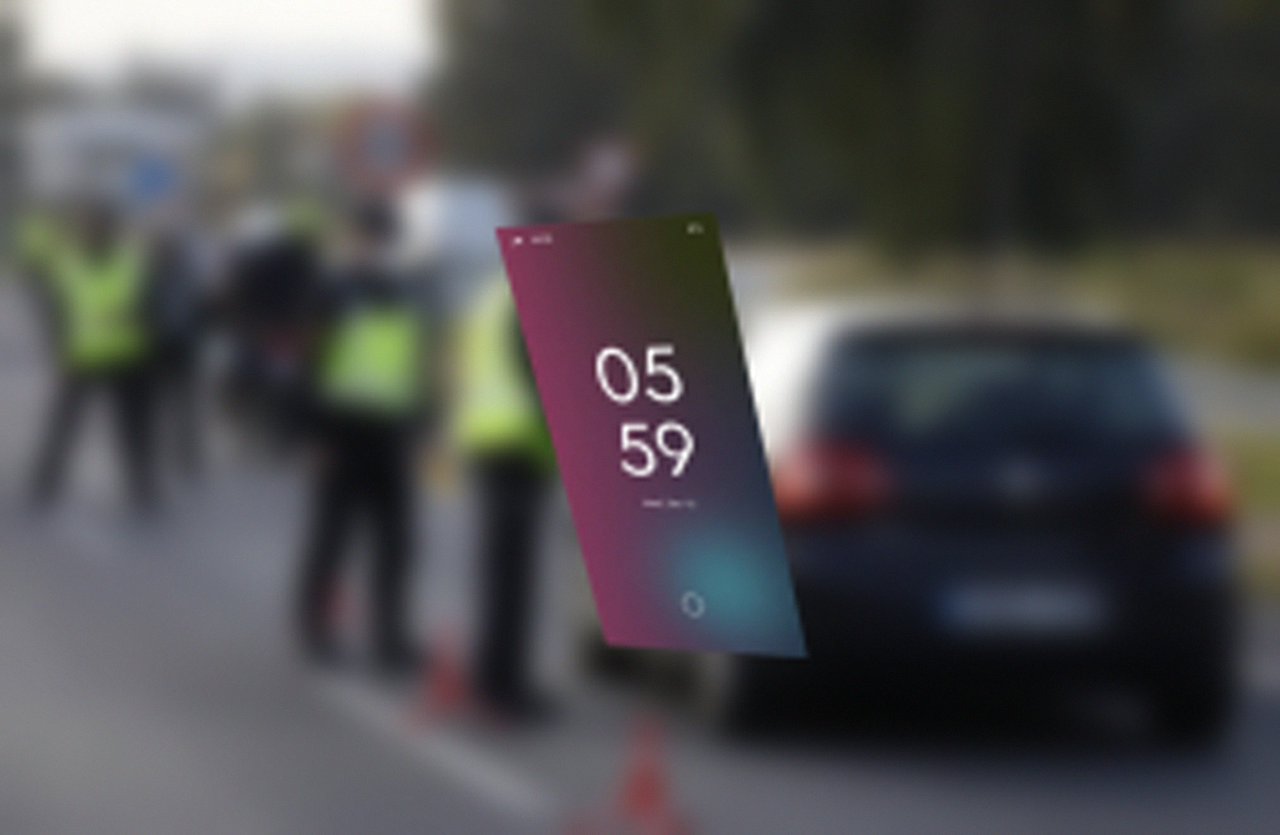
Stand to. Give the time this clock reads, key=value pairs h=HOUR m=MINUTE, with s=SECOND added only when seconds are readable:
h=5 m=59
